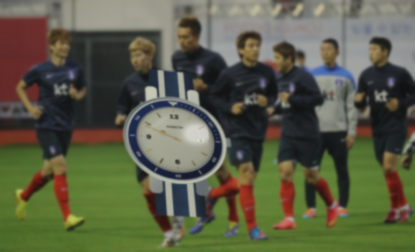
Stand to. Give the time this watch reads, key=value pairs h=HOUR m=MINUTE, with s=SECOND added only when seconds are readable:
h=9 m=49
